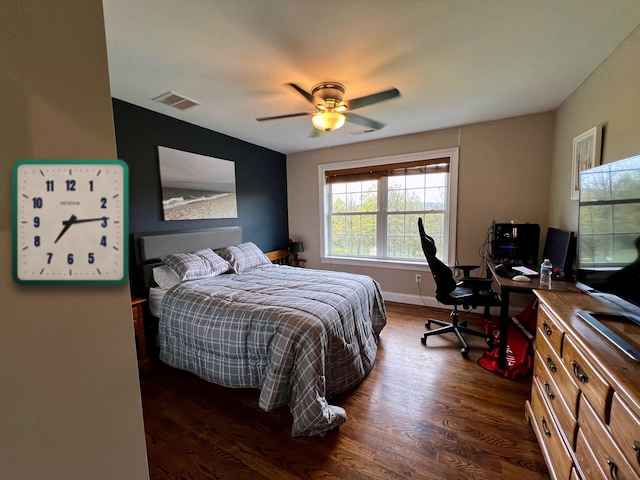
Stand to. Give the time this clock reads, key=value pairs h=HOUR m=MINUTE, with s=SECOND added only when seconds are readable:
h=7 m=14
